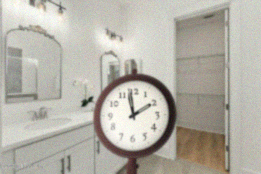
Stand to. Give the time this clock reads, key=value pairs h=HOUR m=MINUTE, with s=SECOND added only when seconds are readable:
h=1 m=58
